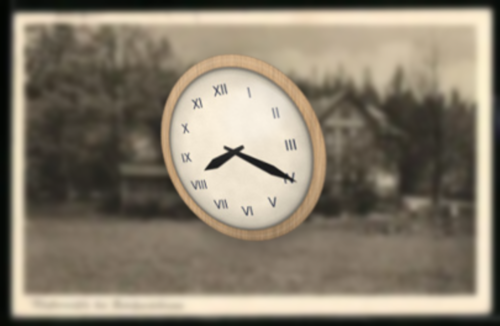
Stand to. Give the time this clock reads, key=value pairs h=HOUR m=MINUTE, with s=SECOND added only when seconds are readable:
h=8 m=20
